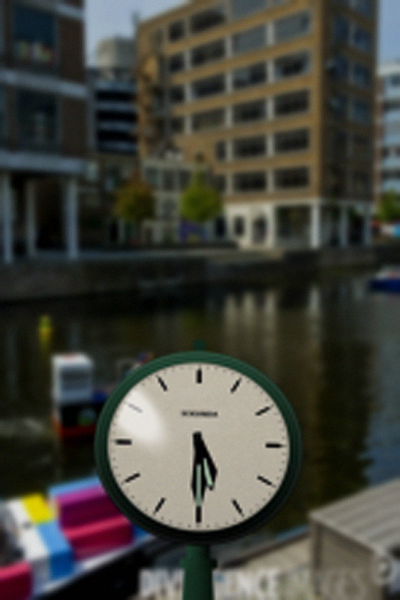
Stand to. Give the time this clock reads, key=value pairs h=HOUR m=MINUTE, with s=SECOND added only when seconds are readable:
h=5 m=30
